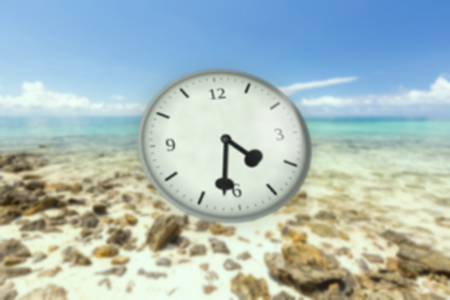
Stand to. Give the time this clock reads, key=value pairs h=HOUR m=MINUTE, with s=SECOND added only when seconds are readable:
h=4 m=32
